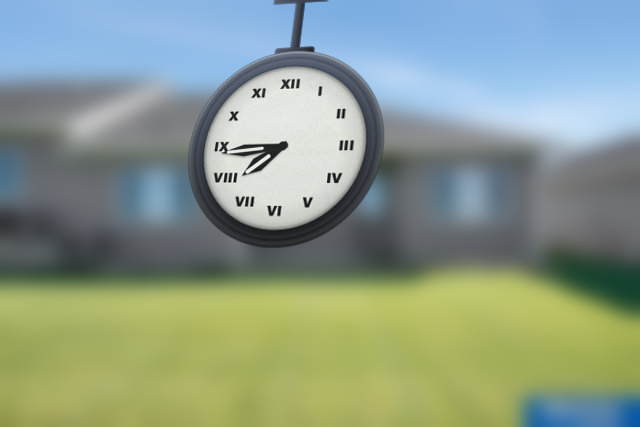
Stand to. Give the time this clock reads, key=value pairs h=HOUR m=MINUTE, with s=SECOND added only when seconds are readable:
h=7 m=44
